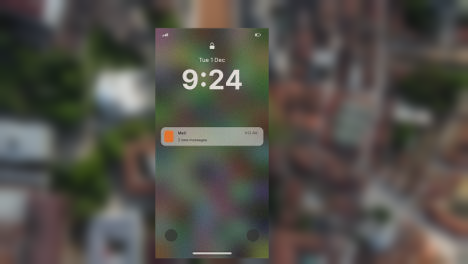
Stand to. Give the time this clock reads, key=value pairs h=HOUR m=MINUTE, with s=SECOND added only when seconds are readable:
h=9 m=24
